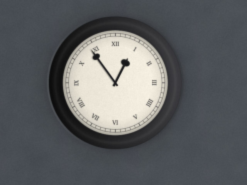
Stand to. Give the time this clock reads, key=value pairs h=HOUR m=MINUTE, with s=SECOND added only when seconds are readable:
h=12 m=54
